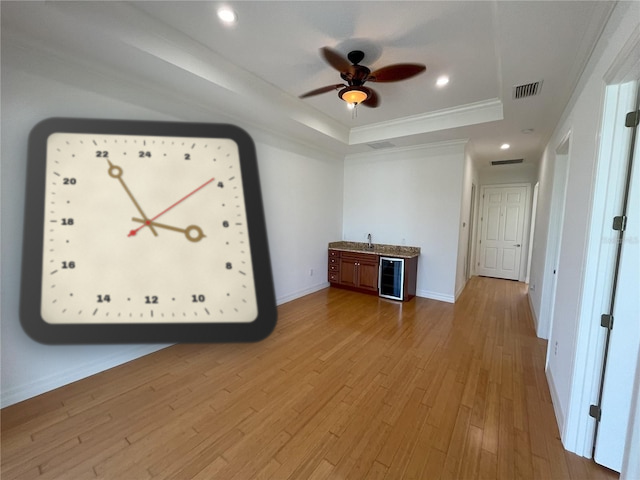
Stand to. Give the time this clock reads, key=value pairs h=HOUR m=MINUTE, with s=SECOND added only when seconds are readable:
h=6 m=55 s=9
